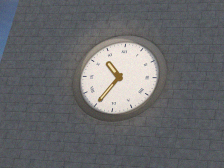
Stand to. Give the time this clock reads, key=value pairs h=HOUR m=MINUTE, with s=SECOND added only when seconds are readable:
h=10 m=35
